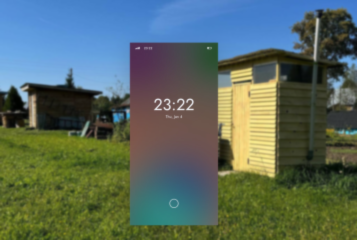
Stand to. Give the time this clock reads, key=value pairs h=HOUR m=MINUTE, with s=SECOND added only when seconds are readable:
h=23 m=22
